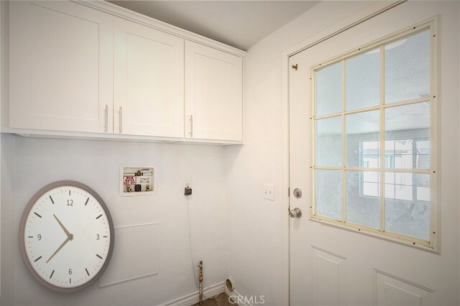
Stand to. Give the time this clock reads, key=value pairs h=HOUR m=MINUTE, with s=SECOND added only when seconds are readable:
h=10 m=38
